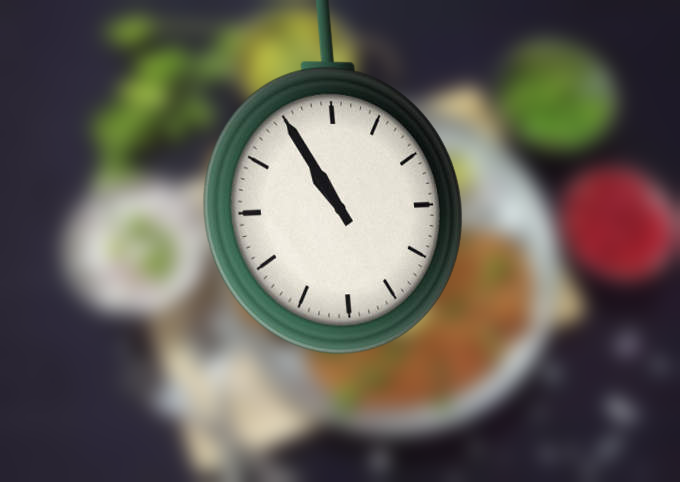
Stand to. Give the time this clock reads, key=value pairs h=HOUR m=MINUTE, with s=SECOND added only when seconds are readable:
h=10 m=55
